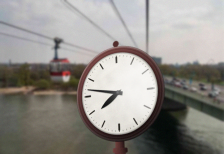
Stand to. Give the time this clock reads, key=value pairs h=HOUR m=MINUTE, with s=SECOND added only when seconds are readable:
h=7 m=47
